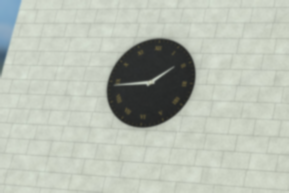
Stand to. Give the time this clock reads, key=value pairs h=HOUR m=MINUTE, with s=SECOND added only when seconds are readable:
h=1 m=44
